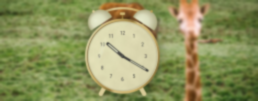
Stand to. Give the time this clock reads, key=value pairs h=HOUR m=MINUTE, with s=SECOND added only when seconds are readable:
h=10 m=20
